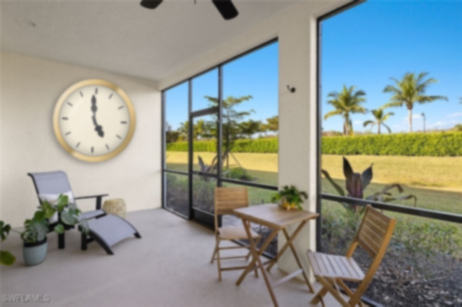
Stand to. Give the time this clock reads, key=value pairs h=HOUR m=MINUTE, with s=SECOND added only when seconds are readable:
h=4 m=59
